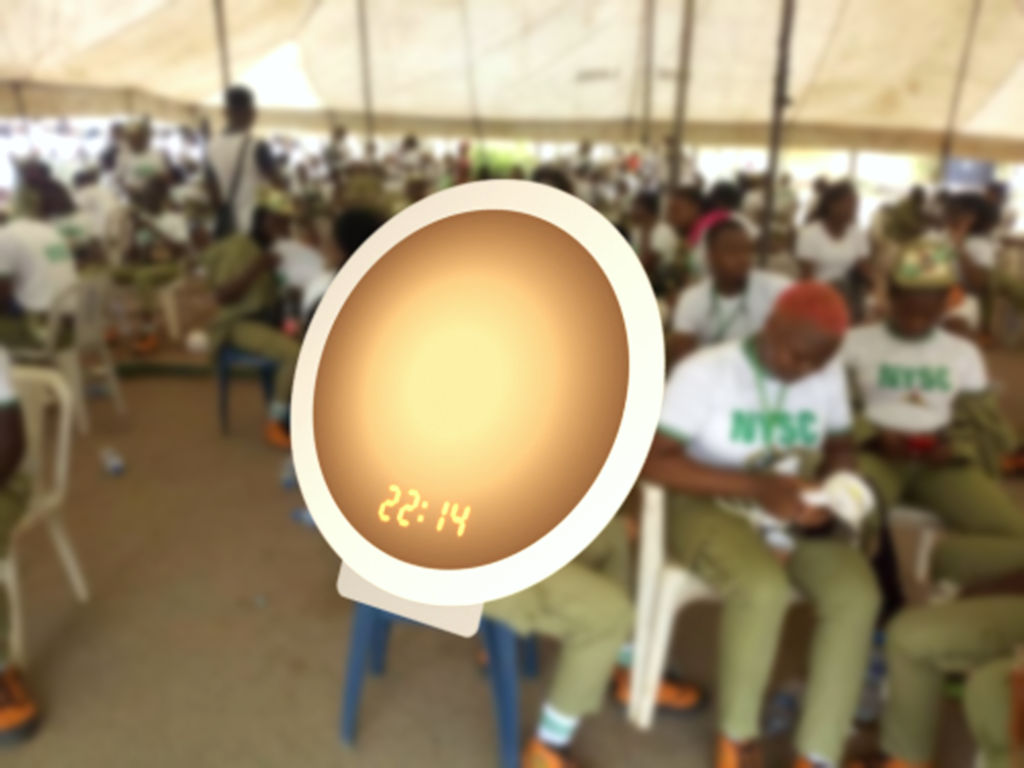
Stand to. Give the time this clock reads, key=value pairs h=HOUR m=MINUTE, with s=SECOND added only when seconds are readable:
h=22 m=14
